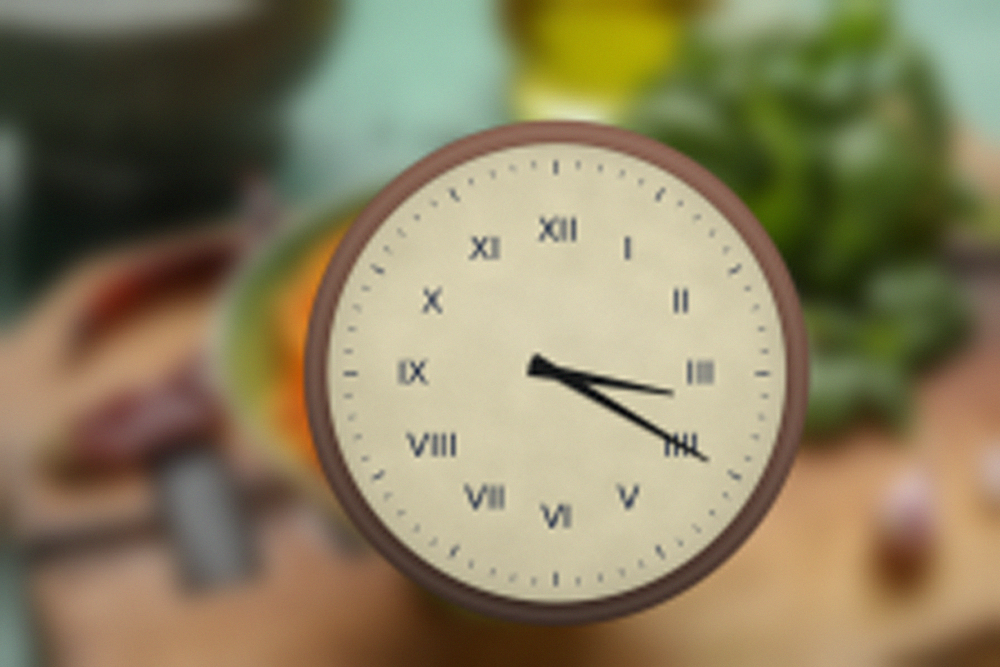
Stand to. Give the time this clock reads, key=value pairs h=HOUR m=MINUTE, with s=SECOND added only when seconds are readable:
h=3 m=20
